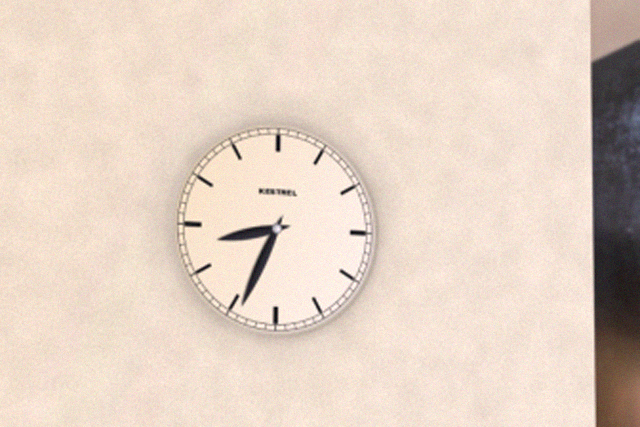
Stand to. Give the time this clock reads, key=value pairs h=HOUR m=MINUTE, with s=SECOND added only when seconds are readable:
h=8 m=34
